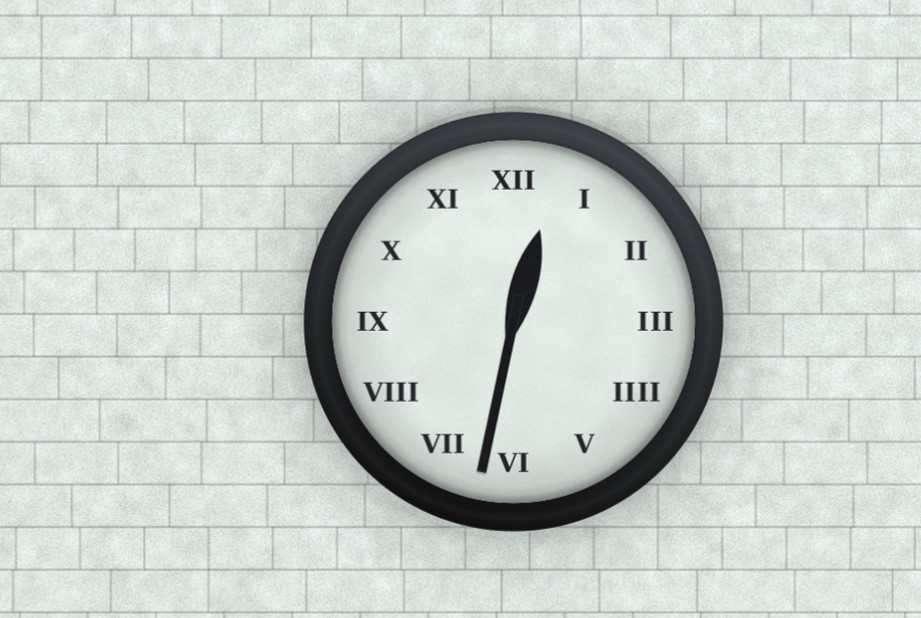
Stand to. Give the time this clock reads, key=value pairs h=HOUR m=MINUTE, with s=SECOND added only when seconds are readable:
h=12 m=32
